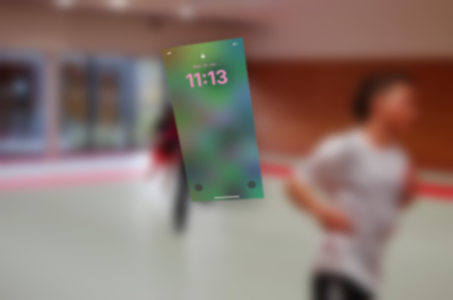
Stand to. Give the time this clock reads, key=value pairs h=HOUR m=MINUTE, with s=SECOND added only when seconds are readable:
h=11 m=13
